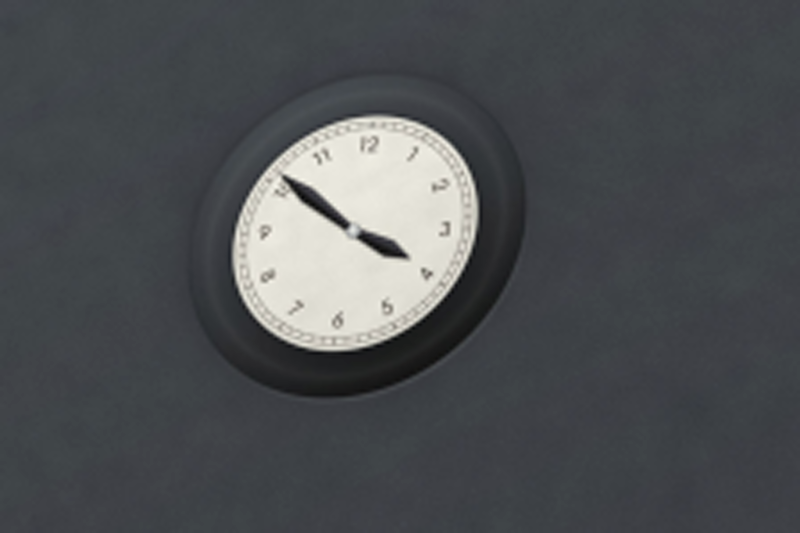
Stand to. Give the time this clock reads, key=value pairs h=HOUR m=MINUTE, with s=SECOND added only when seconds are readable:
h=3 m=51
